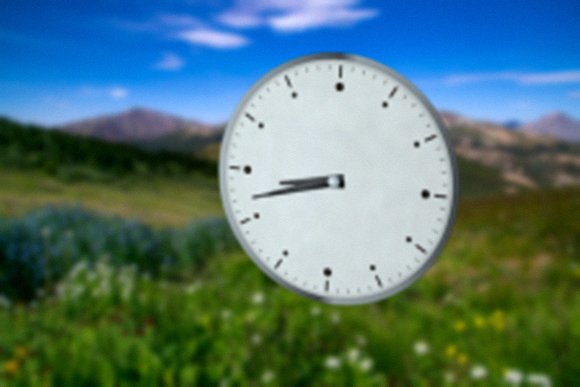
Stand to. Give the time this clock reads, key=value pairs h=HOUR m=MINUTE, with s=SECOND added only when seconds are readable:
h=8 m=42
